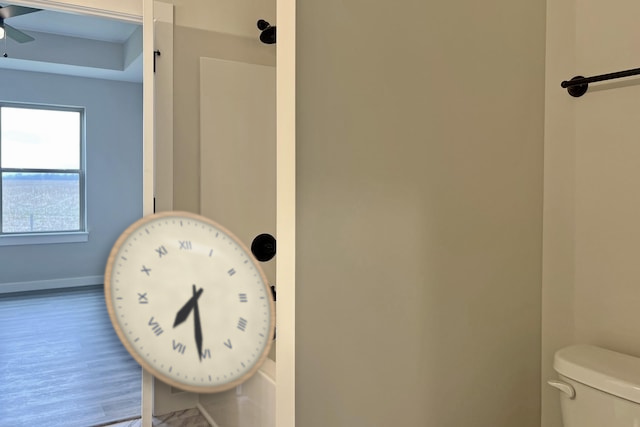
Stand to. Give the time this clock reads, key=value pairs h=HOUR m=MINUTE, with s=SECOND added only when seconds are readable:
h=7 m=31
